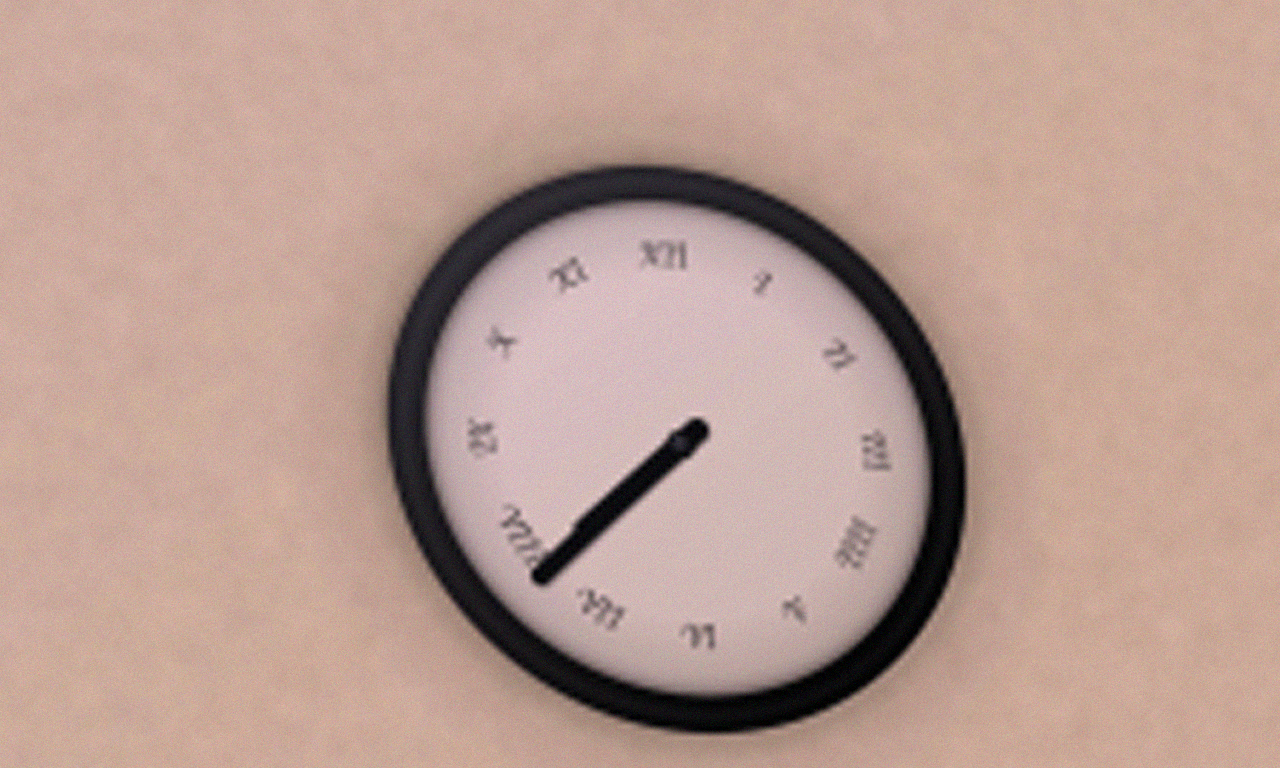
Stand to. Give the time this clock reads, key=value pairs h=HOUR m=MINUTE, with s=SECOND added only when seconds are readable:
h=7 m=38
